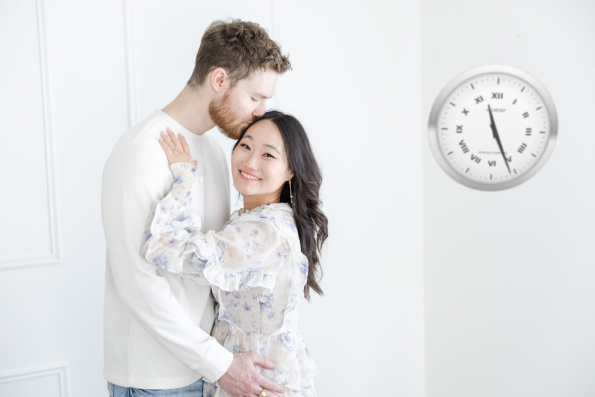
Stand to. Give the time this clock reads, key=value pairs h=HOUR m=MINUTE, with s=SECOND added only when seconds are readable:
h=11 m=26
